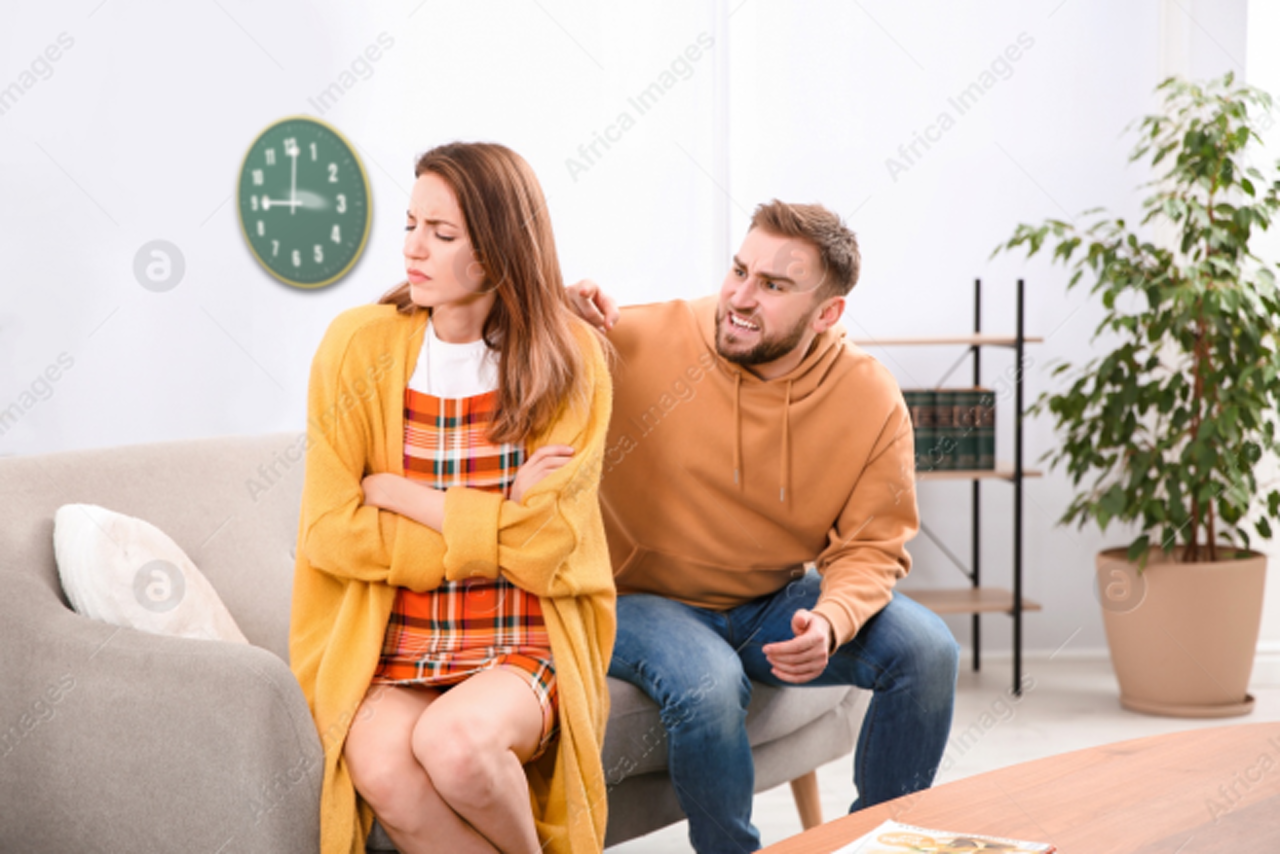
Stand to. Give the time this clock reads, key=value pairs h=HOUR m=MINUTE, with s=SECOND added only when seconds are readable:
h=9 m=1
